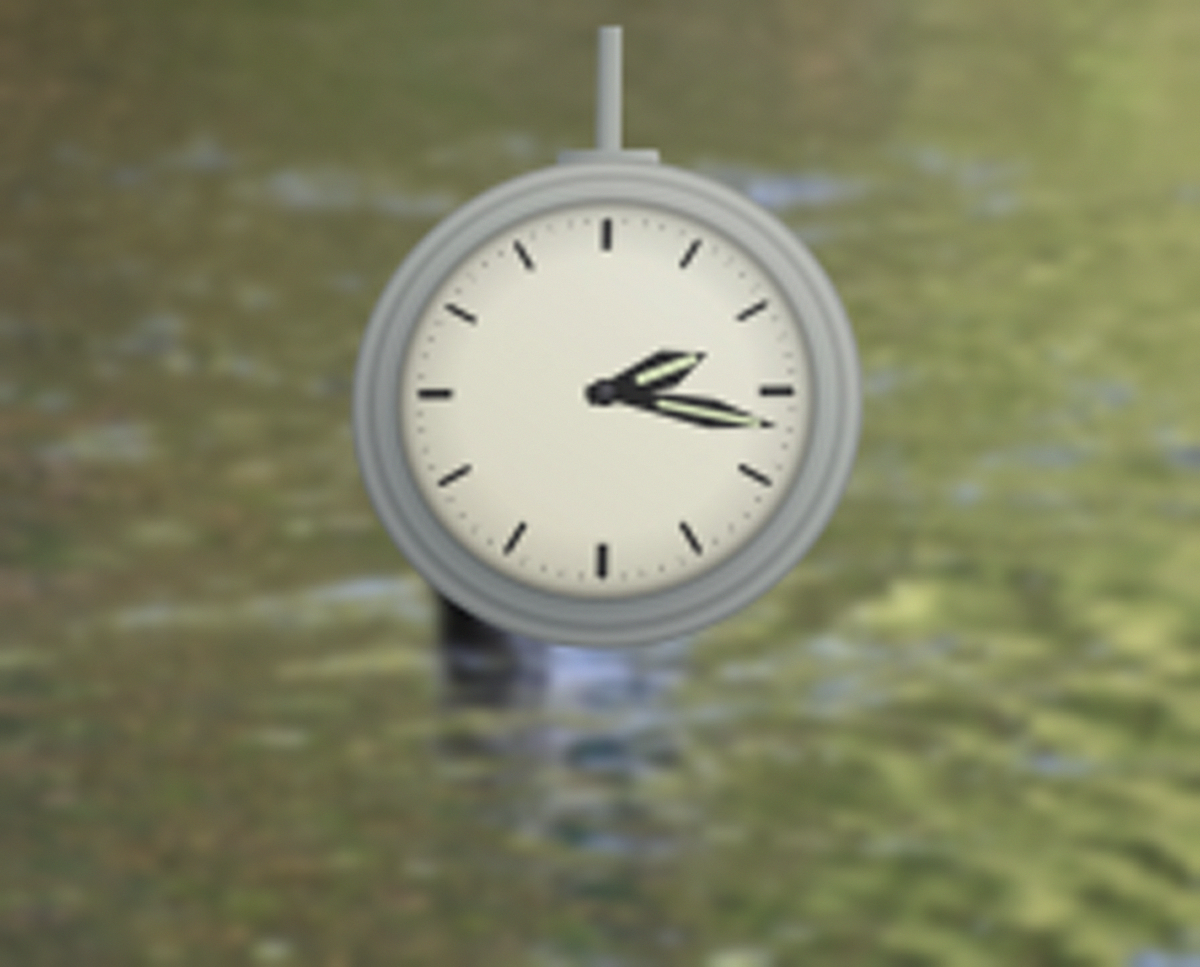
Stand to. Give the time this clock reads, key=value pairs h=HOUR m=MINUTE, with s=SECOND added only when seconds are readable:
h=2 m=17
